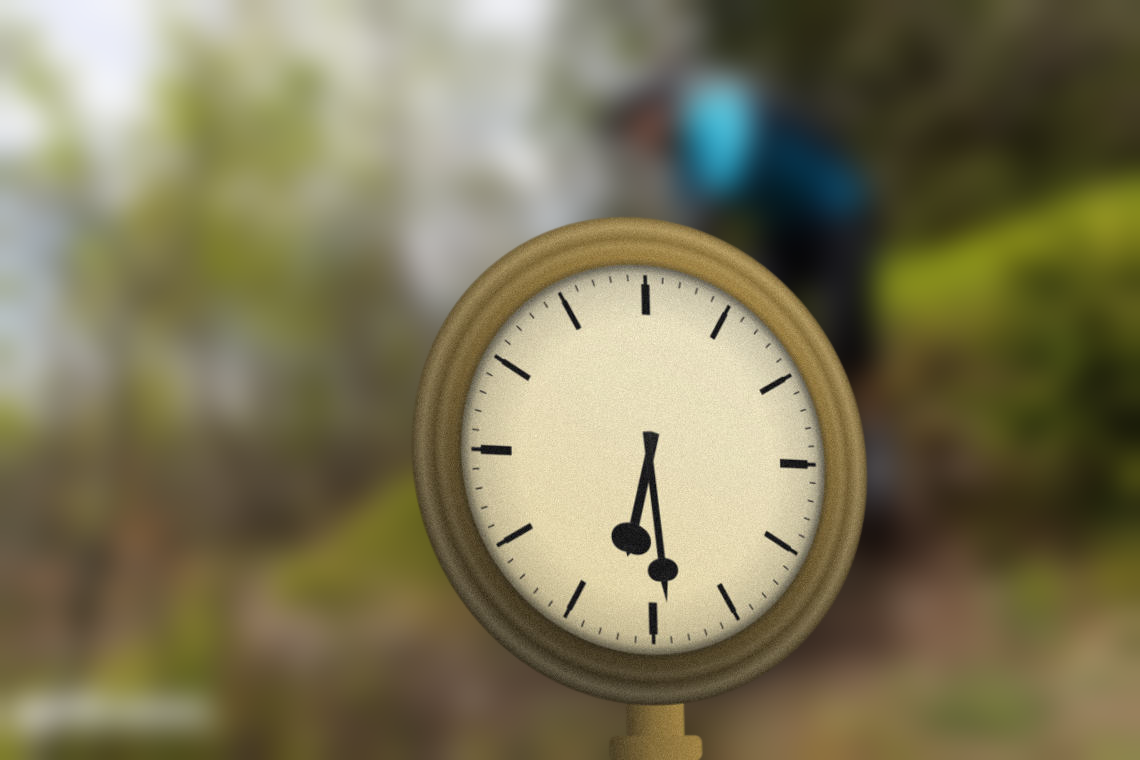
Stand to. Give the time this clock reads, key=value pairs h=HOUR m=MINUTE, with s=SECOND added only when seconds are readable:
h=6 m=29
